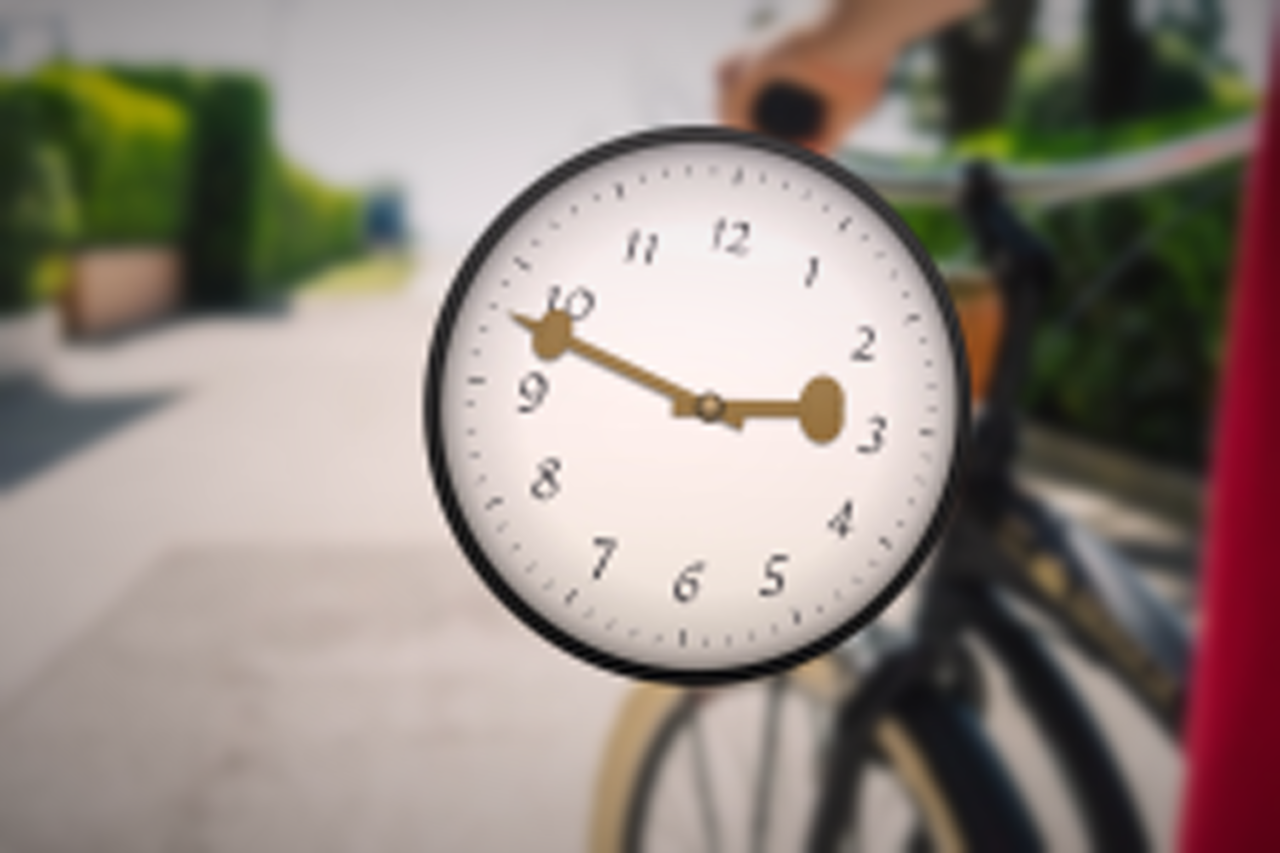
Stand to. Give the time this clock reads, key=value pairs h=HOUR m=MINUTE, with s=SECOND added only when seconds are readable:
h=2 m=48
